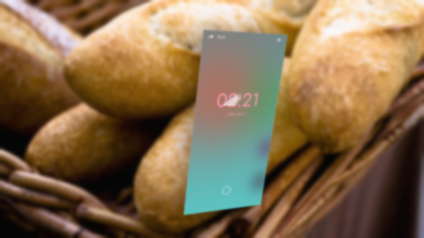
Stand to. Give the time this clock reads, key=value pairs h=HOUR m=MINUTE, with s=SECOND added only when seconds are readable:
h=2 m=21
